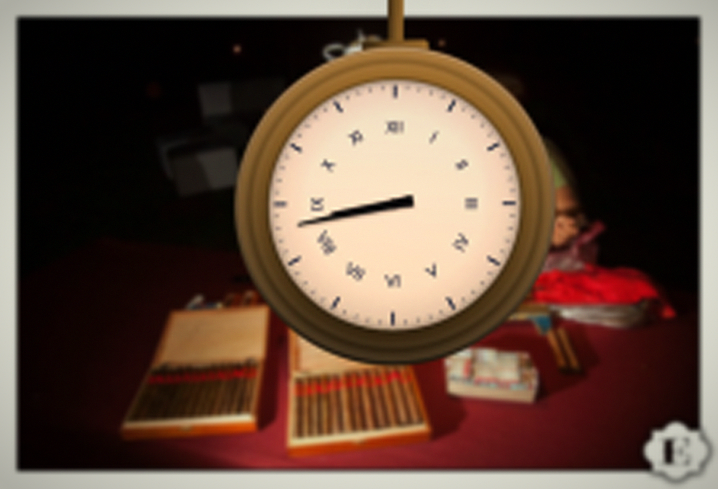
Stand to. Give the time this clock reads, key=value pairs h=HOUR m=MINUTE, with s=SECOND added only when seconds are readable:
h=8 m=43
